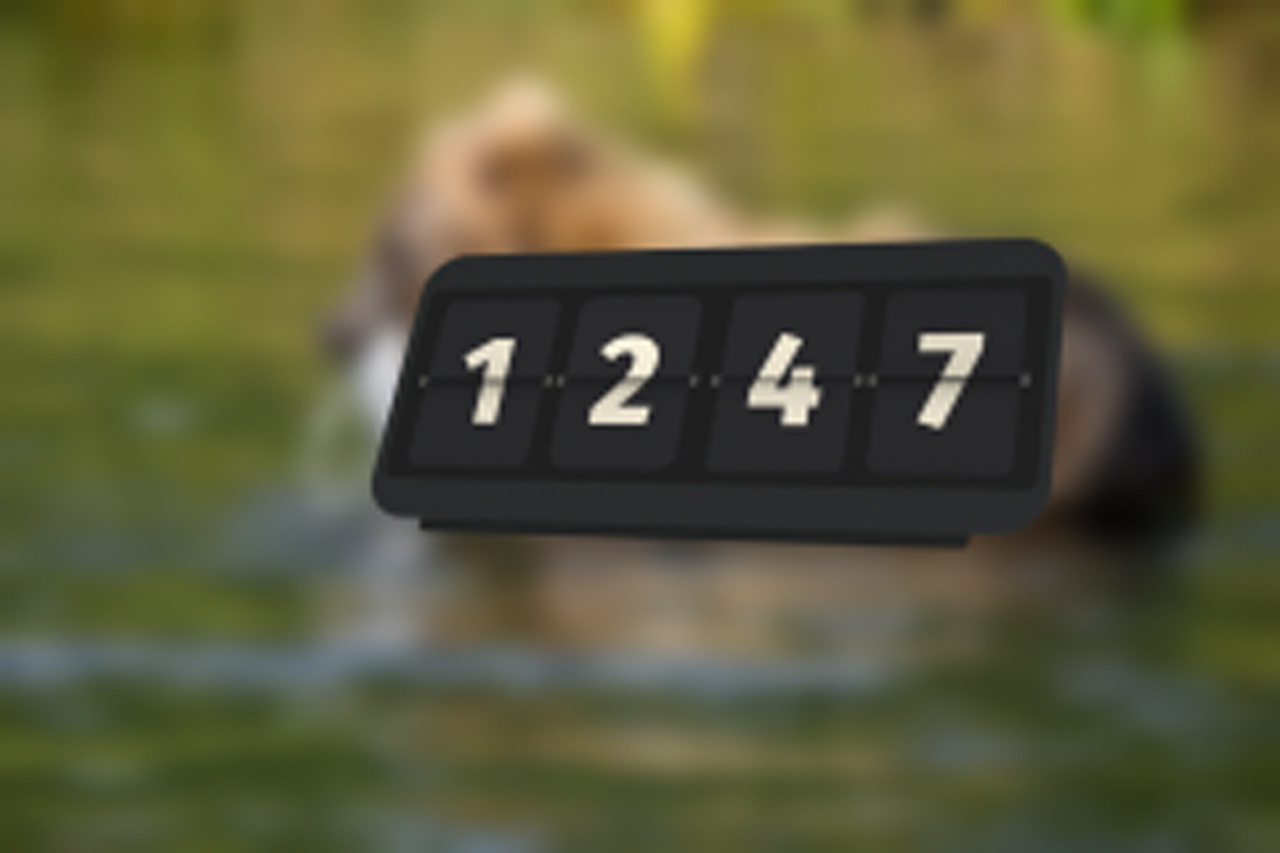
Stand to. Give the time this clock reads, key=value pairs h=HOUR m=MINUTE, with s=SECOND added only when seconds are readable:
h=12 m=47
